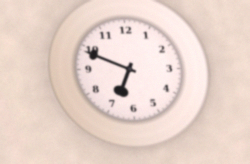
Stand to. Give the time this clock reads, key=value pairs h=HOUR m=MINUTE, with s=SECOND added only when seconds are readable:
h=6 m=49
